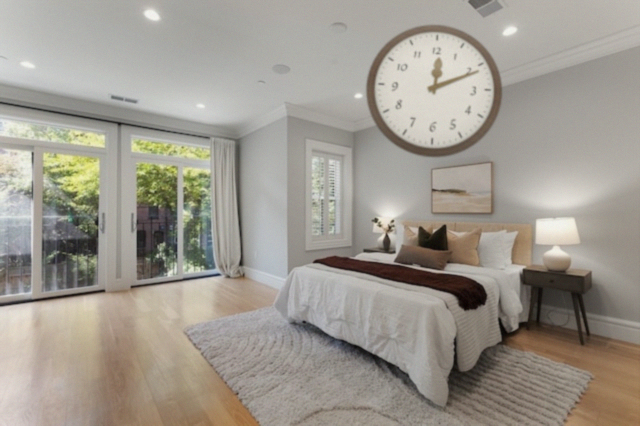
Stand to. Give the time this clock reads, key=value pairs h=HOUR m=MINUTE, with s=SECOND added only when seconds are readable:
h=12 m=11
